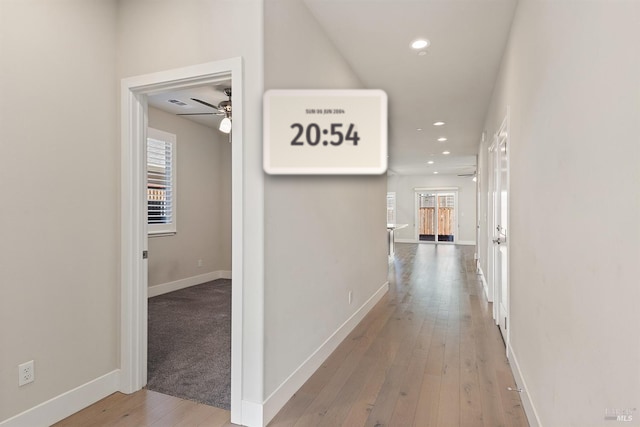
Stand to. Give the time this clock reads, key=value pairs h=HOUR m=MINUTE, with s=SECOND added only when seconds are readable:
h=20 m=54
